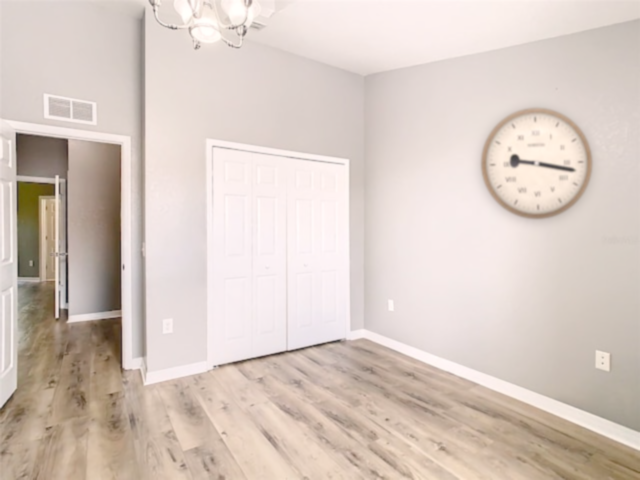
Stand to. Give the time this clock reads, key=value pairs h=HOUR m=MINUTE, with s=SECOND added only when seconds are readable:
h=9 m=17
